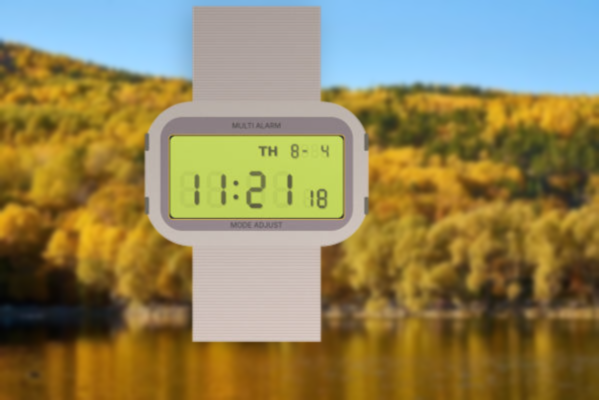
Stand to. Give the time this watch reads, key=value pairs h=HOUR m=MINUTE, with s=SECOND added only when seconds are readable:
h=11 m=21 s=18
